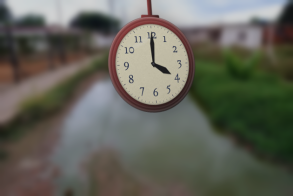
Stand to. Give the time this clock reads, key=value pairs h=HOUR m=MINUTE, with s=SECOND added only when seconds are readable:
h=4 m=0
